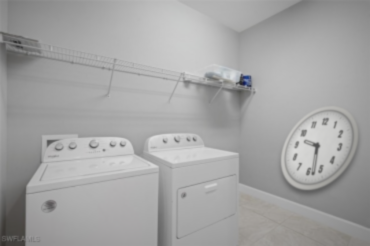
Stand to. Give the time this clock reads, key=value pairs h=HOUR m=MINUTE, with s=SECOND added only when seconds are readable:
h=9 m=28
